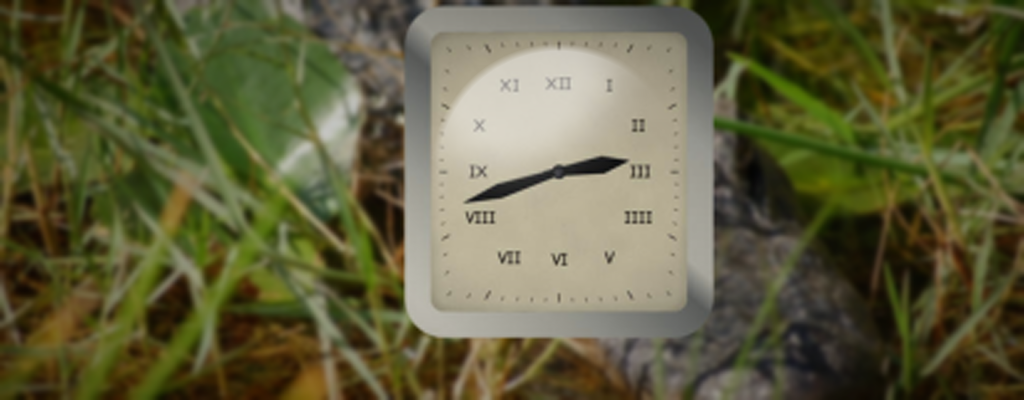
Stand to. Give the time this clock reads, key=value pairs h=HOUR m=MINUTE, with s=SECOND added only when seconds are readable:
h=2 m=42
